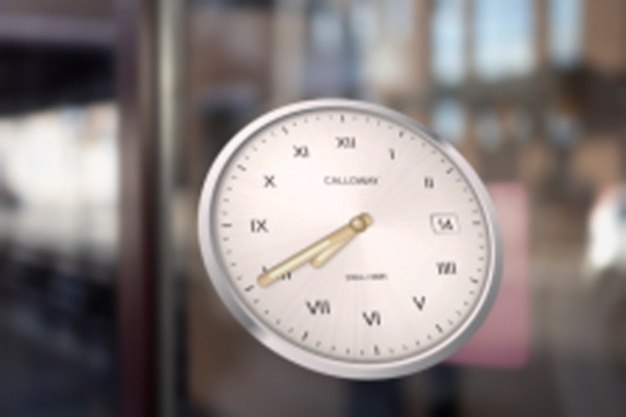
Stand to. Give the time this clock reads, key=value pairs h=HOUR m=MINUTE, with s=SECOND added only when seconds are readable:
h=7 m=40
